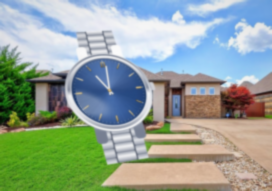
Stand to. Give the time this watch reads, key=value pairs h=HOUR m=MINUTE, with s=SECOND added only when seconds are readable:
h=11 m=1
